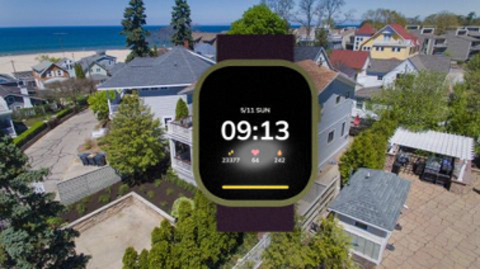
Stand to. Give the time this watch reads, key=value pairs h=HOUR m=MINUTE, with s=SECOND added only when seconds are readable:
h=9 m=13
